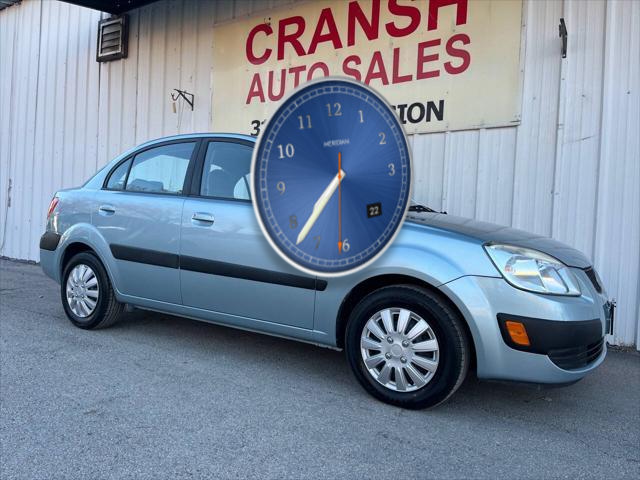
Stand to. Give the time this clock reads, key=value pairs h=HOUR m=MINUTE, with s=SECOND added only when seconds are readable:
h=7 m=37 s=31
